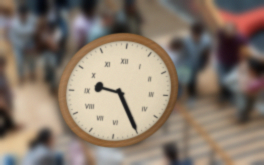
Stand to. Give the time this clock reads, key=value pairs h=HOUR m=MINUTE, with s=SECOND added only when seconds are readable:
h=9 m=25
